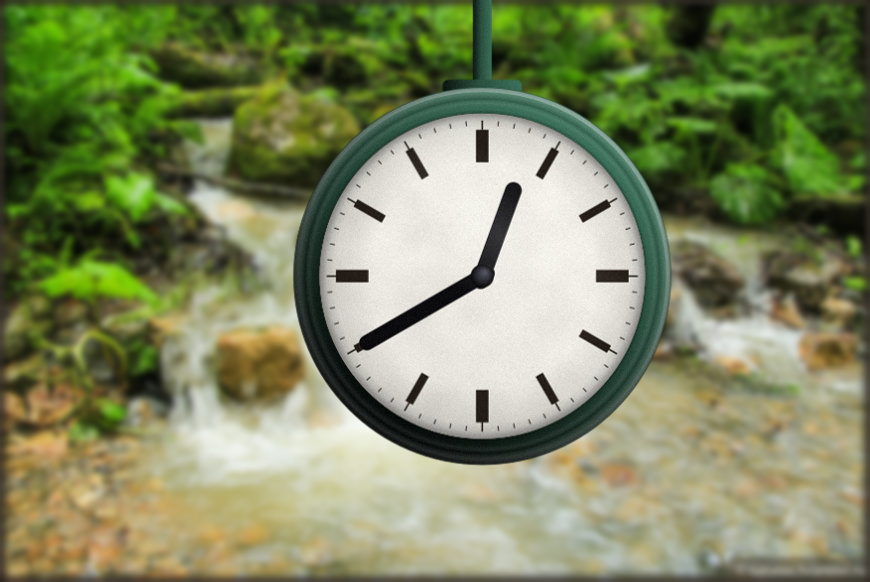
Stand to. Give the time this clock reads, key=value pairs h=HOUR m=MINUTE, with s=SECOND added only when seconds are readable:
h=12 m=40
